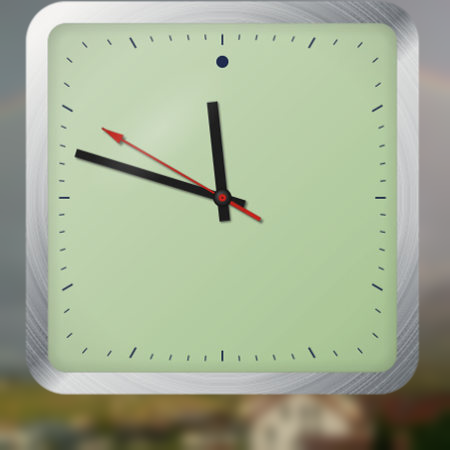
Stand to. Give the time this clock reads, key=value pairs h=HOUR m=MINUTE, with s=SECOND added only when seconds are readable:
h=11 m=47 s=50
